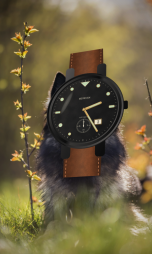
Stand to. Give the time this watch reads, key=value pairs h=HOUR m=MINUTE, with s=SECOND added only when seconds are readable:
h=2 m=25
